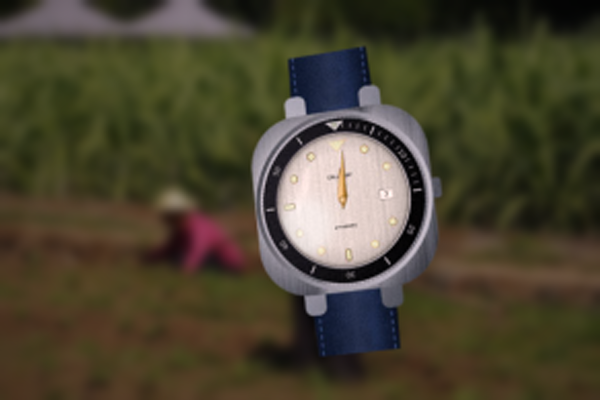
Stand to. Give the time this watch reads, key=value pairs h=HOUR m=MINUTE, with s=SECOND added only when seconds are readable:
h=12 m=1
